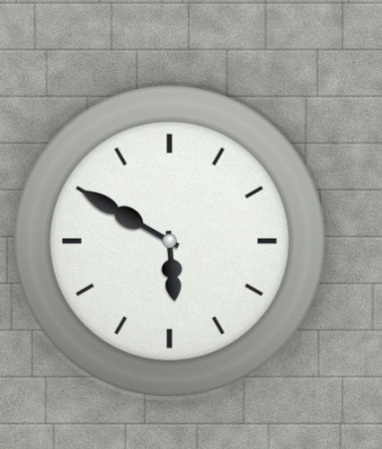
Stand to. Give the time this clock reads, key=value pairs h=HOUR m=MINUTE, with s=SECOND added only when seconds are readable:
h=5 m=50
